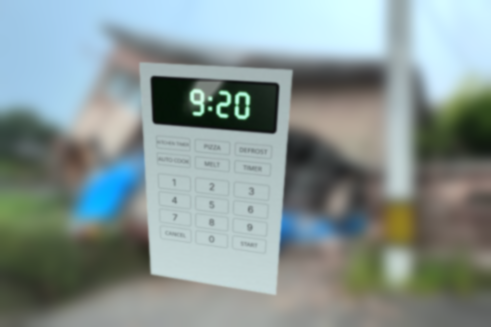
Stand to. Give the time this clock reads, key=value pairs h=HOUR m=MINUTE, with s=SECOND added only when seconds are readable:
h=9 m=20
